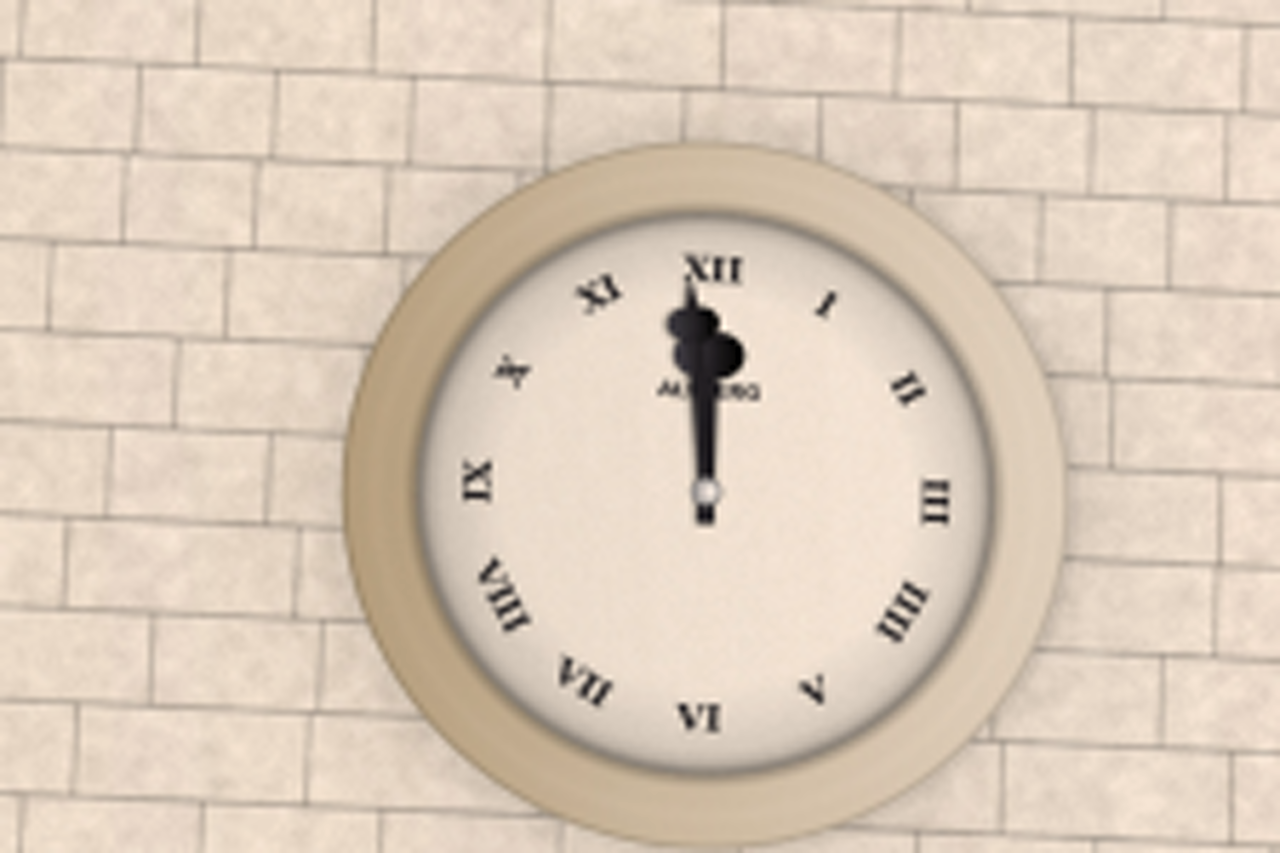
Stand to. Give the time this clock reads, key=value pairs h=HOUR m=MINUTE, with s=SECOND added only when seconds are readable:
h=11 m=59
